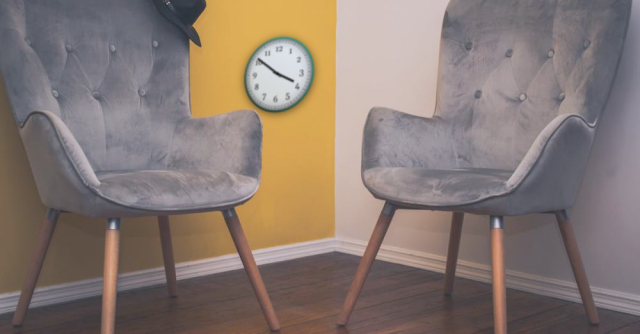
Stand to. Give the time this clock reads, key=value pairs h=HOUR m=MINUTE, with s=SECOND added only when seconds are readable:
h=3 m=51
